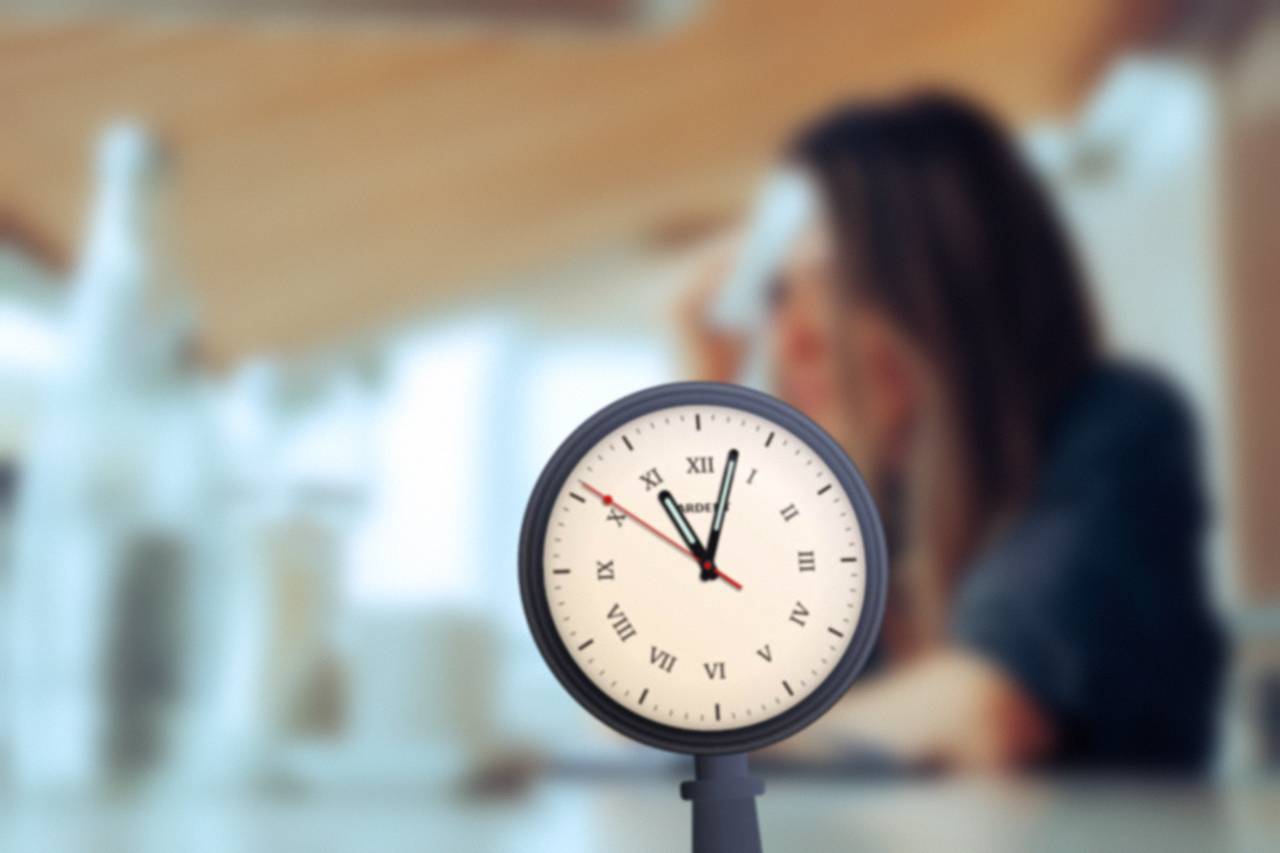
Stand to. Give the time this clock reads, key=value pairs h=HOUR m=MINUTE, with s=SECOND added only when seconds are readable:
h=11 m=2 s=51
